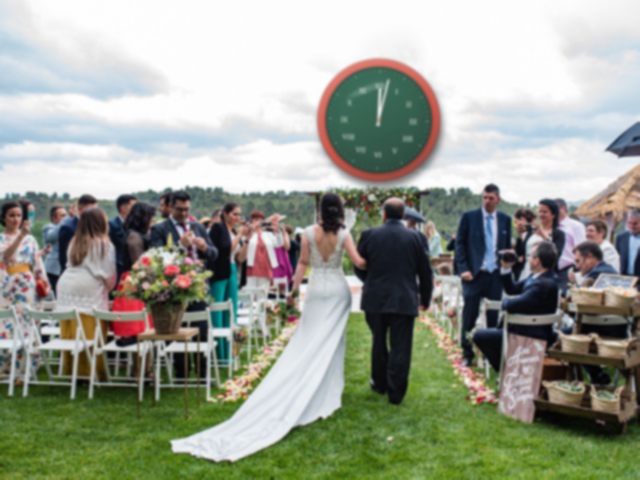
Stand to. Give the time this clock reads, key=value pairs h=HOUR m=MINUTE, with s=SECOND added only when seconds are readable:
h=12 m=2
